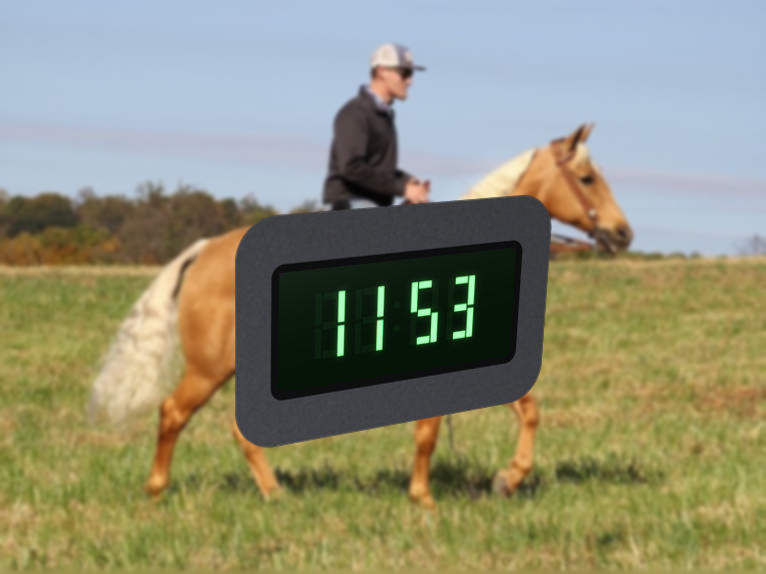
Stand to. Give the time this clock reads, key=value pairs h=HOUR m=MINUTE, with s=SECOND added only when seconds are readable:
h=11 m=53
